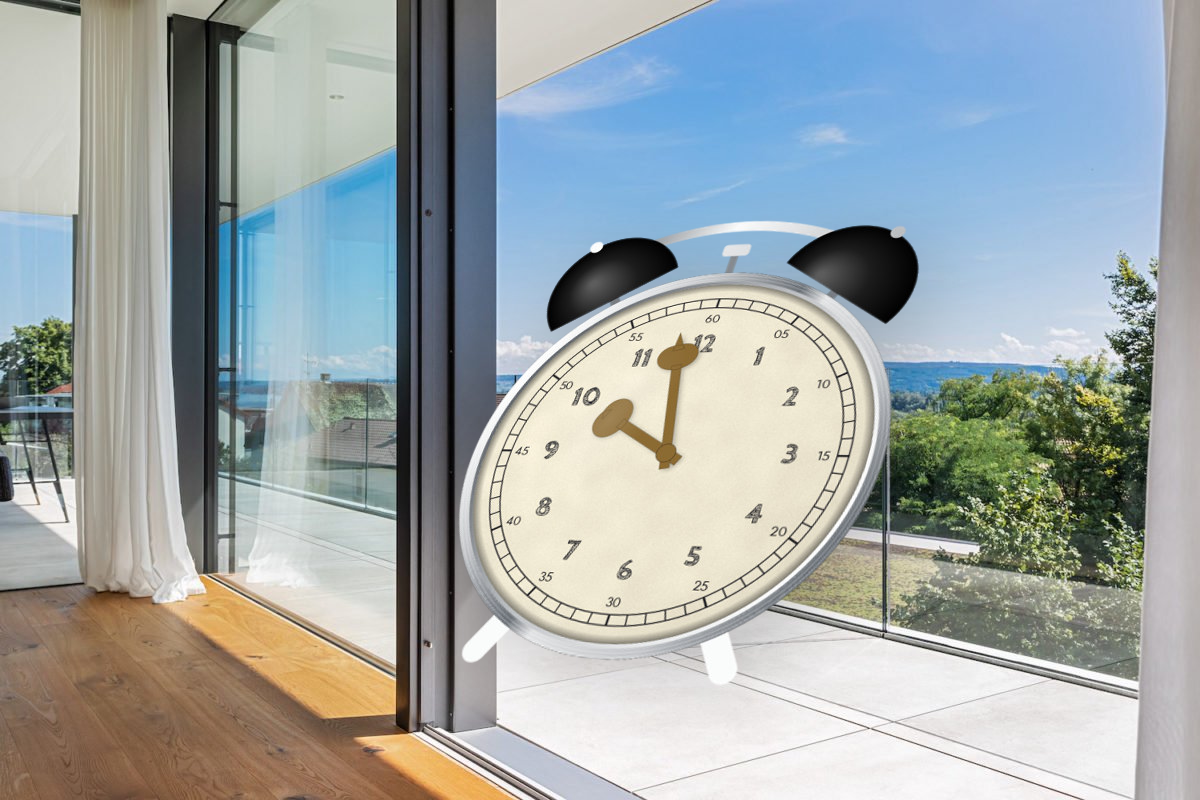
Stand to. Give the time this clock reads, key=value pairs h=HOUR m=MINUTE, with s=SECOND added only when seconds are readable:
h=9 m=58
